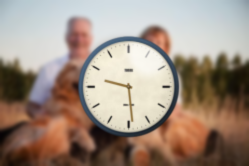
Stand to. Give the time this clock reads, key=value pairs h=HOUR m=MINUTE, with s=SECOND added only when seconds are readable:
h=9 m=29
